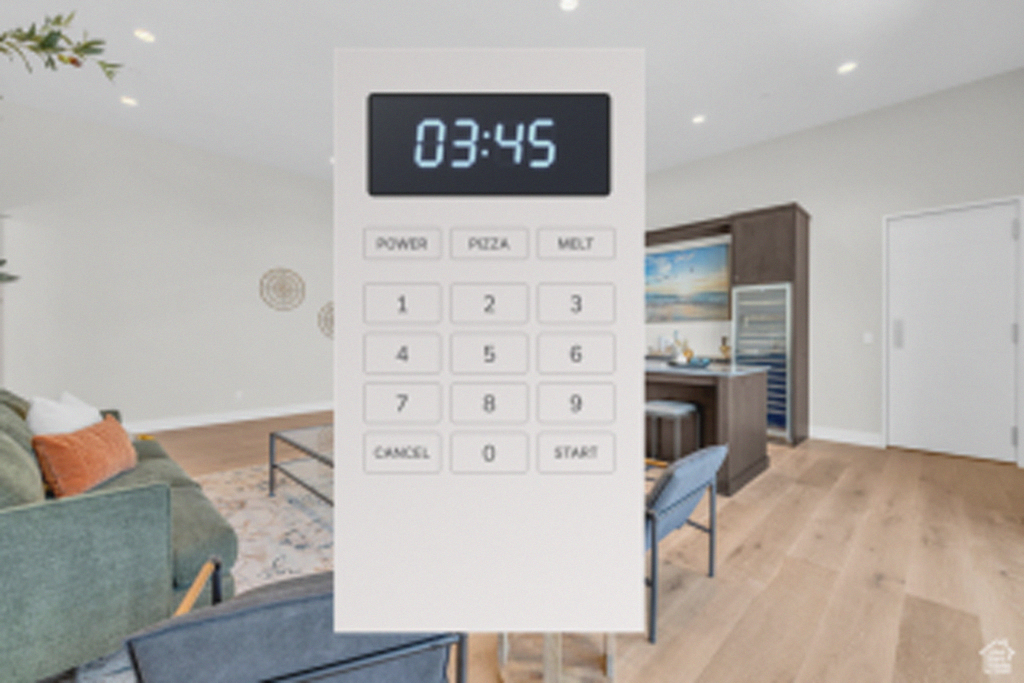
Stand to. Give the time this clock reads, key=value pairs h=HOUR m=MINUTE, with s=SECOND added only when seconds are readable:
h=3 m=45
